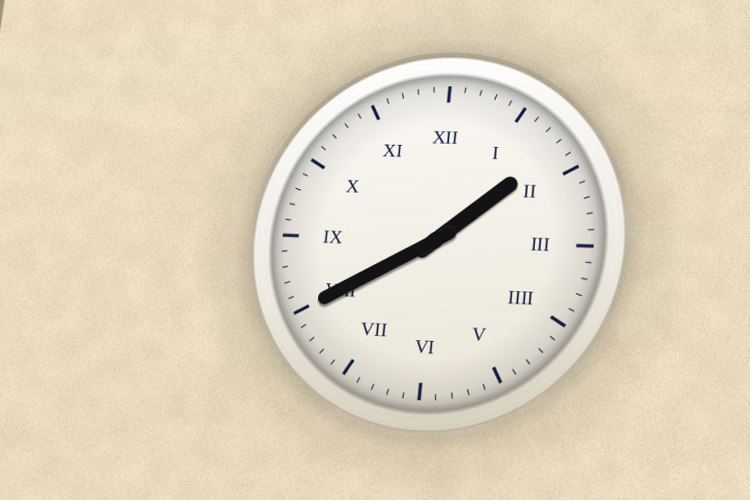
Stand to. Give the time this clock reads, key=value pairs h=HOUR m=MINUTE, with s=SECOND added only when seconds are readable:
h=1 m=40
